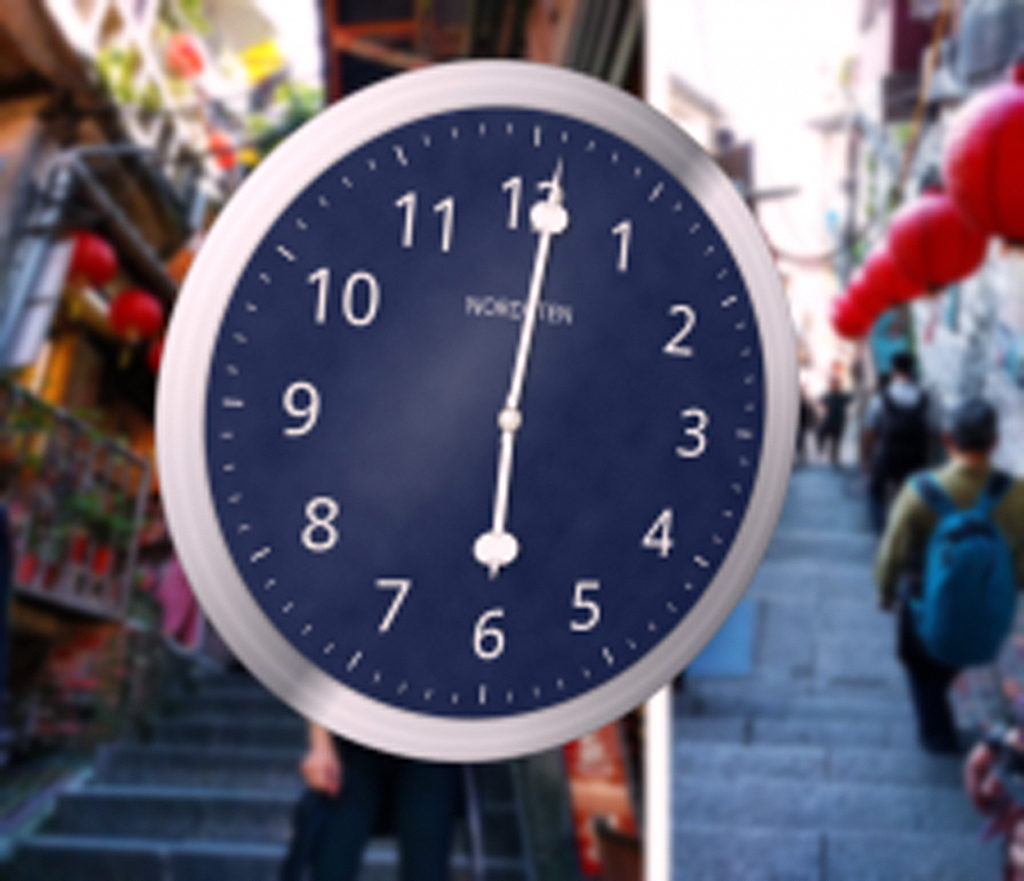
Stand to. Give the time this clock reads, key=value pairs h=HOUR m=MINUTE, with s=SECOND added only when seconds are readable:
h=6 m=1
